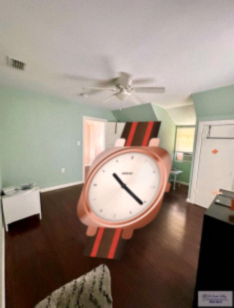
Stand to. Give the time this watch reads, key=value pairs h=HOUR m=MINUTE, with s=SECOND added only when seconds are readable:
h=10 m=21
